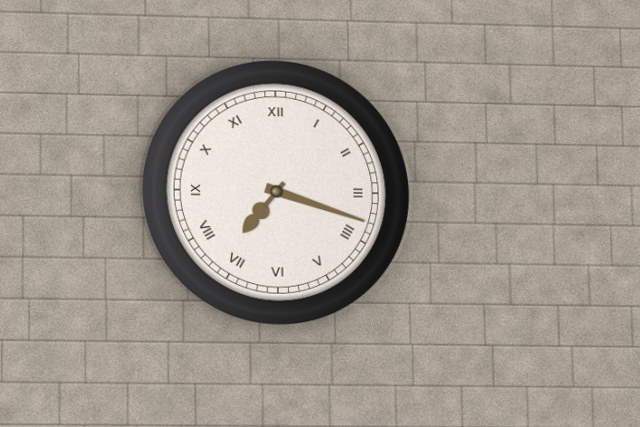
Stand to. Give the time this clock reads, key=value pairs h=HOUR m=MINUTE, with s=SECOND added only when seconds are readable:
h=7 m=18
